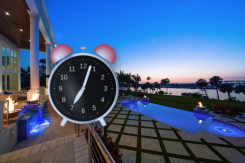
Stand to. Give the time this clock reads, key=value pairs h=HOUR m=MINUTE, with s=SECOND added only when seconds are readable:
h=7 m=3
